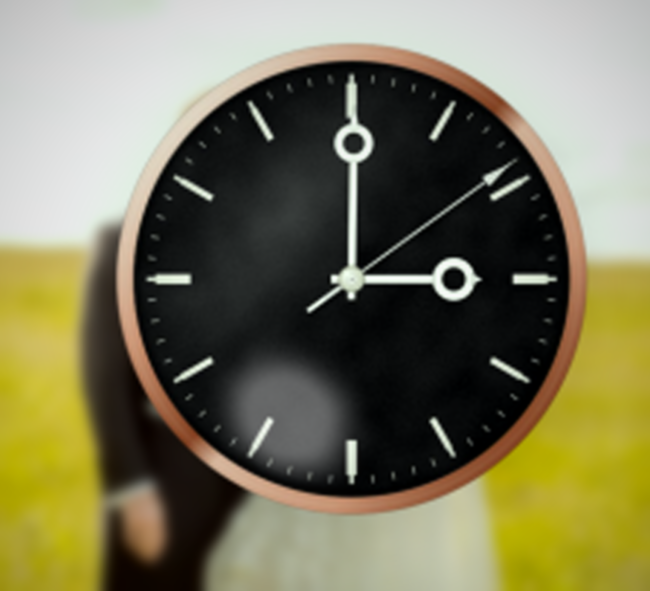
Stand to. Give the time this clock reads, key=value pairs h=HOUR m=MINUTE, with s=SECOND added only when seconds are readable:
h=3 m=0 s=9
